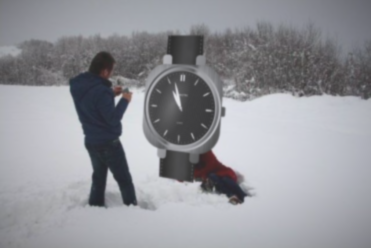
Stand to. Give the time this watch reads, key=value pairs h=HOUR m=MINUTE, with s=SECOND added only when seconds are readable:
h=10 m=57
